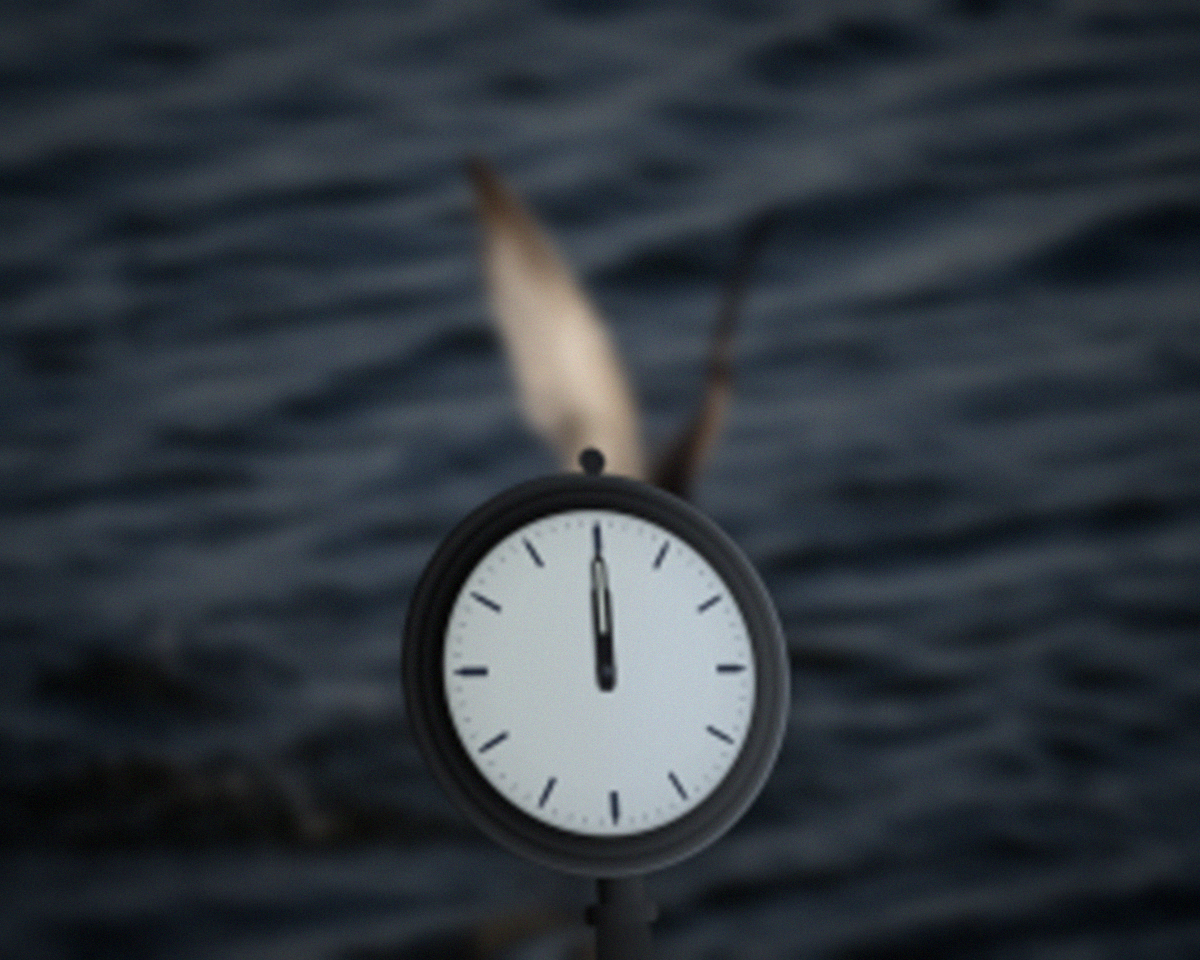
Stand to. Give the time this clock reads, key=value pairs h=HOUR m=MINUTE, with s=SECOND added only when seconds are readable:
h=12 m=0
